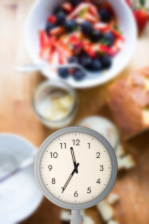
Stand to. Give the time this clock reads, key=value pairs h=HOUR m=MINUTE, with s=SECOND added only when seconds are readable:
h=11 m=35
